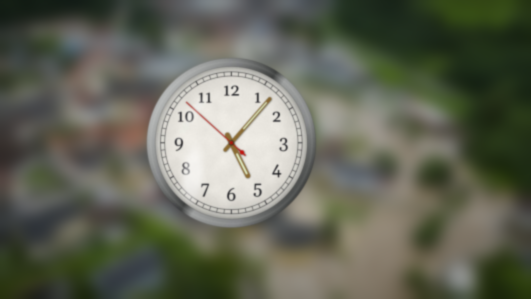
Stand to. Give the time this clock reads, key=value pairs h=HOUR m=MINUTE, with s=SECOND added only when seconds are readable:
h=5 m=6 s=52
